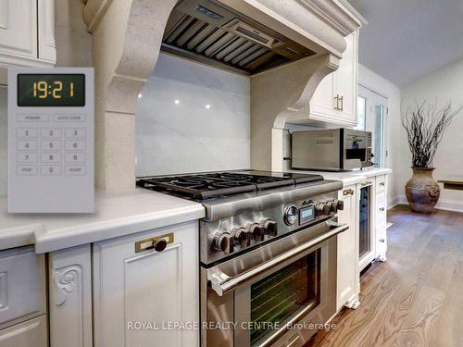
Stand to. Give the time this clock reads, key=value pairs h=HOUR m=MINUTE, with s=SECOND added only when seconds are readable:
h=19 m=21
